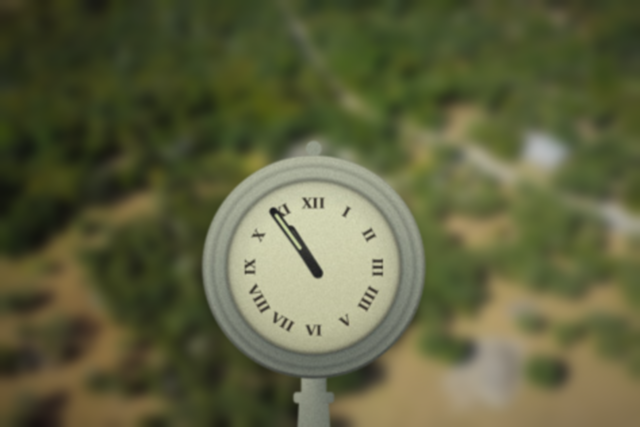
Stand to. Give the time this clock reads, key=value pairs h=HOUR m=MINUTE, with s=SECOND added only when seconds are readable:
h=10 m=54
